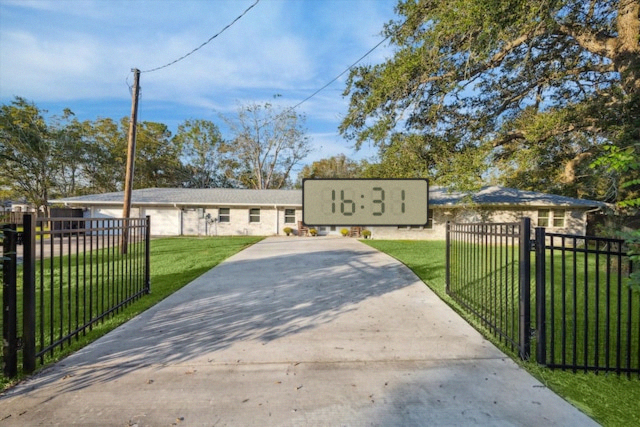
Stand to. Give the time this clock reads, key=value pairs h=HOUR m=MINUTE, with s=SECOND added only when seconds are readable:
h=16 m=31
